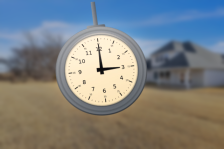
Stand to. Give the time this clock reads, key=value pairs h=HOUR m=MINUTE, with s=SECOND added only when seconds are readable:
h=3 m=0
